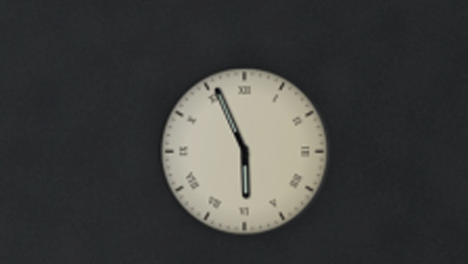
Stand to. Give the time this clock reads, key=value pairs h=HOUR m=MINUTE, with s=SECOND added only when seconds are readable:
h=5 m=56
